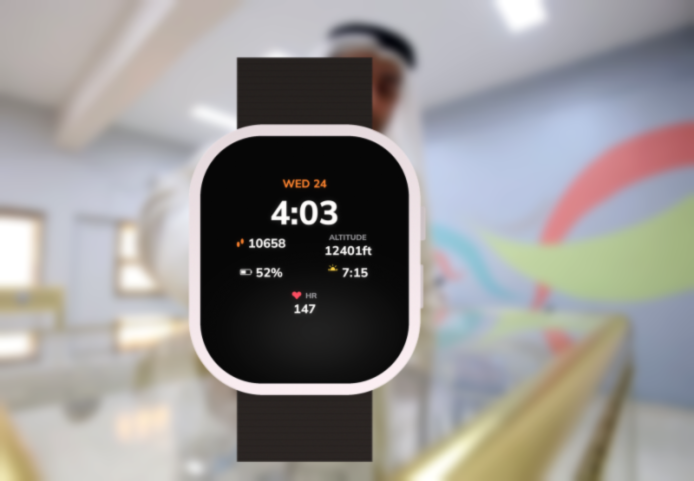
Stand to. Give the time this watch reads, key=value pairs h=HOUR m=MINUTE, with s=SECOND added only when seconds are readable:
h=4 m=3
